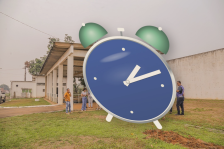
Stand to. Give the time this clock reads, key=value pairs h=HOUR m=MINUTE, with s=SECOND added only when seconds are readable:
h=1 m=11
